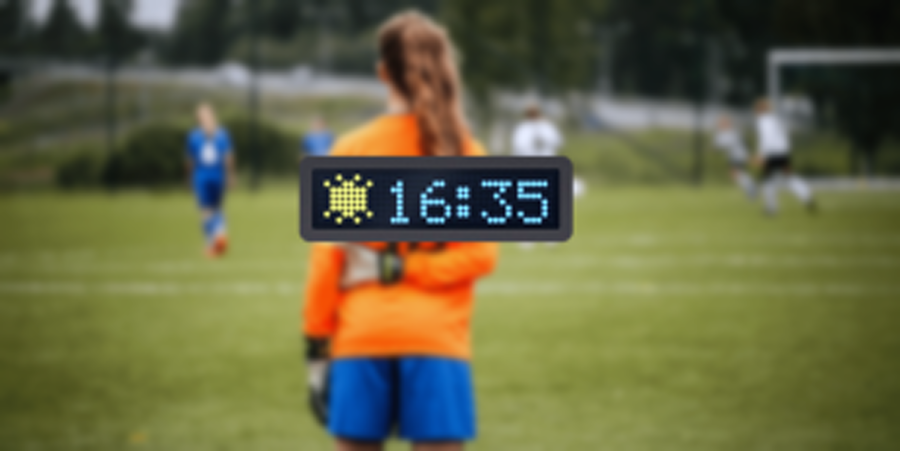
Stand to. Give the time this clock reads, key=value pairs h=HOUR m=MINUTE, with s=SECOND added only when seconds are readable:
h=16 m=35
